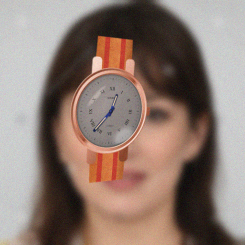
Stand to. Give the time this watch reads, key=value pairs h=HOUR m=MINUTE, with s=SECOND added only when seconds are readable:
h=12 m=37
